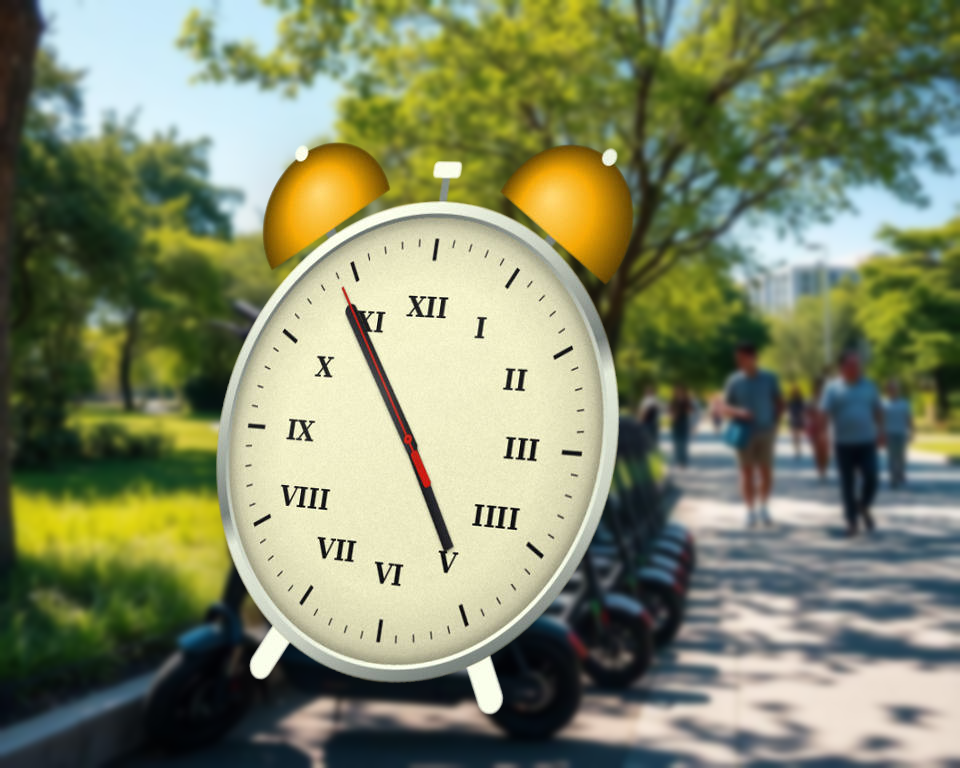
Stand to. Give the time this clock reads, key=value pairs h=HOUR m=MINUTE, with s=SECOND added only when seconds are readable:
h=4 m=53 s=54
